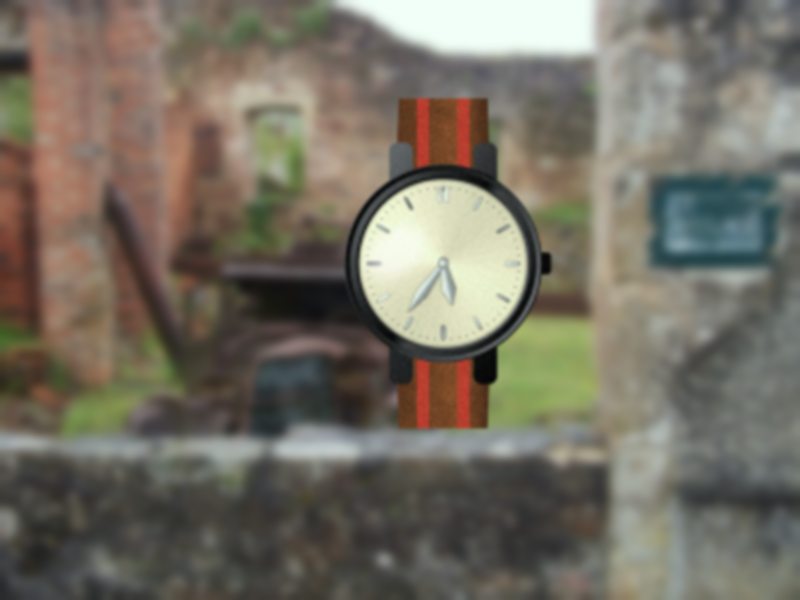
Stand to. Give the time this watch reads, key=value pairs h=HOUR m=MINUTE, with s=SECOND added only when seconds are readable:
h=5 m=36
